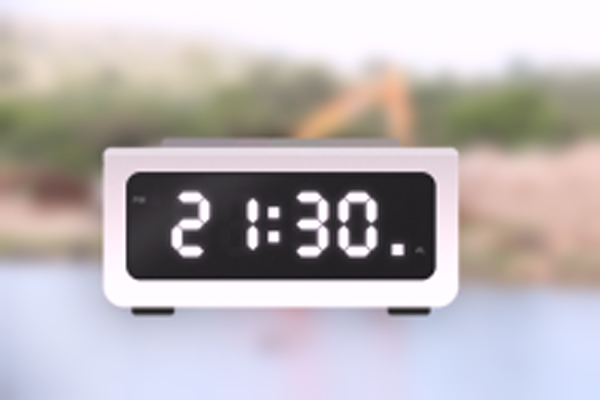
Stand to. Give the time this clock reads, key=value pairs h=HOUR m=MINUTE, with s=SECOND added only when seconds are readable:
h=21 m=30
